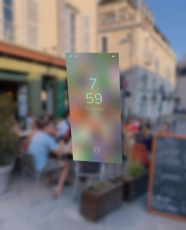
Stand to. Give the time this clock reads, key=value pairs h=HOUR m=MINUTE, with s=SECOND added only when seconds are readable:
h=7 m=59
